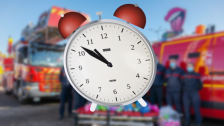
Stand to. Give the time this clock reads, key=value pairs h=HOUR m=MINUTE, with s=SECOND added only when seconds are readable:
h=10 m=52
